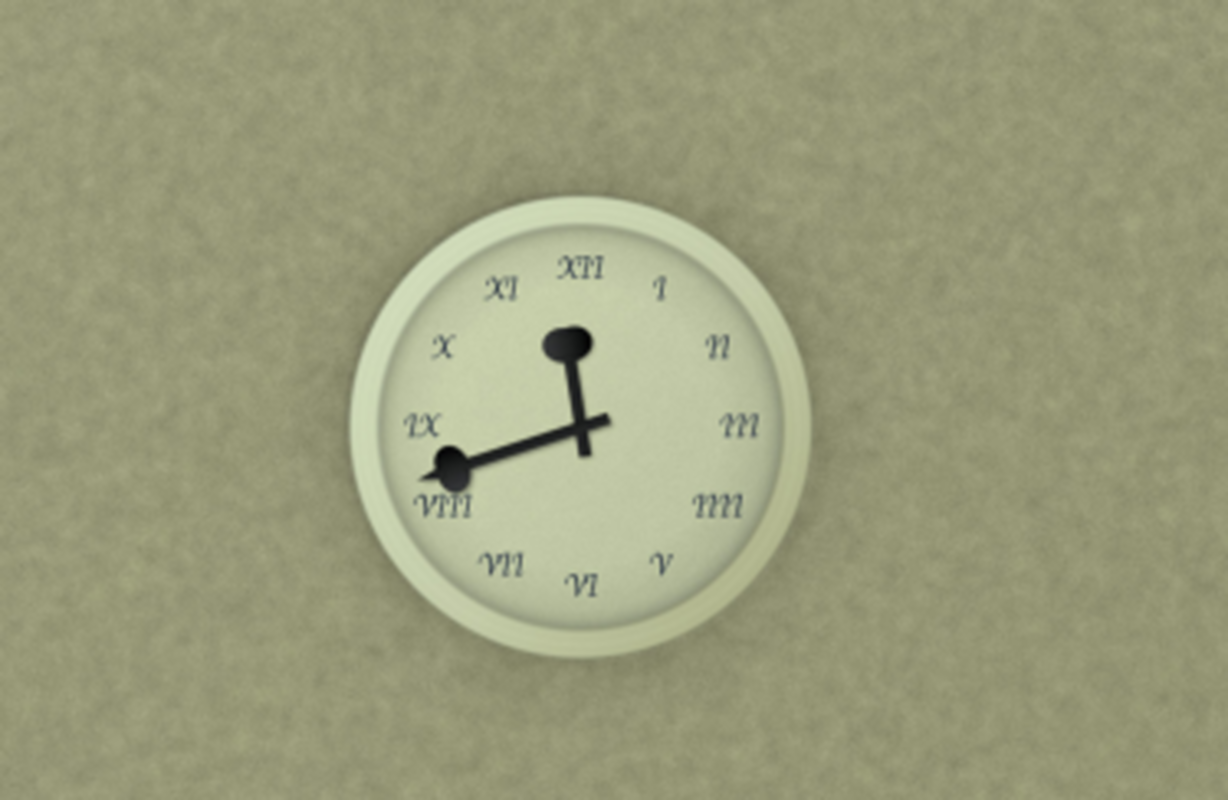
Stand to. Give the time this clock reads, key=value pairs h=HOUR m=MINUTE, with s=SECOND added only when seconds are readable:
h=11 m=42
